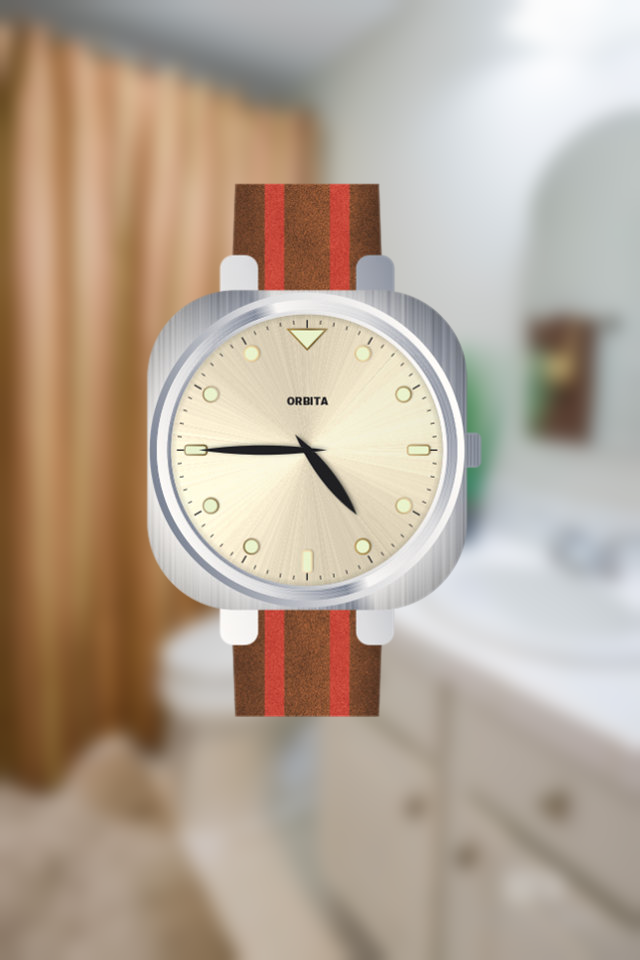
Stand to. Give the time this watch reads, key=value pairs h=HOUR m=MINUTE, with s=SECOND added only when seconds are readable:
h=4 m=45
